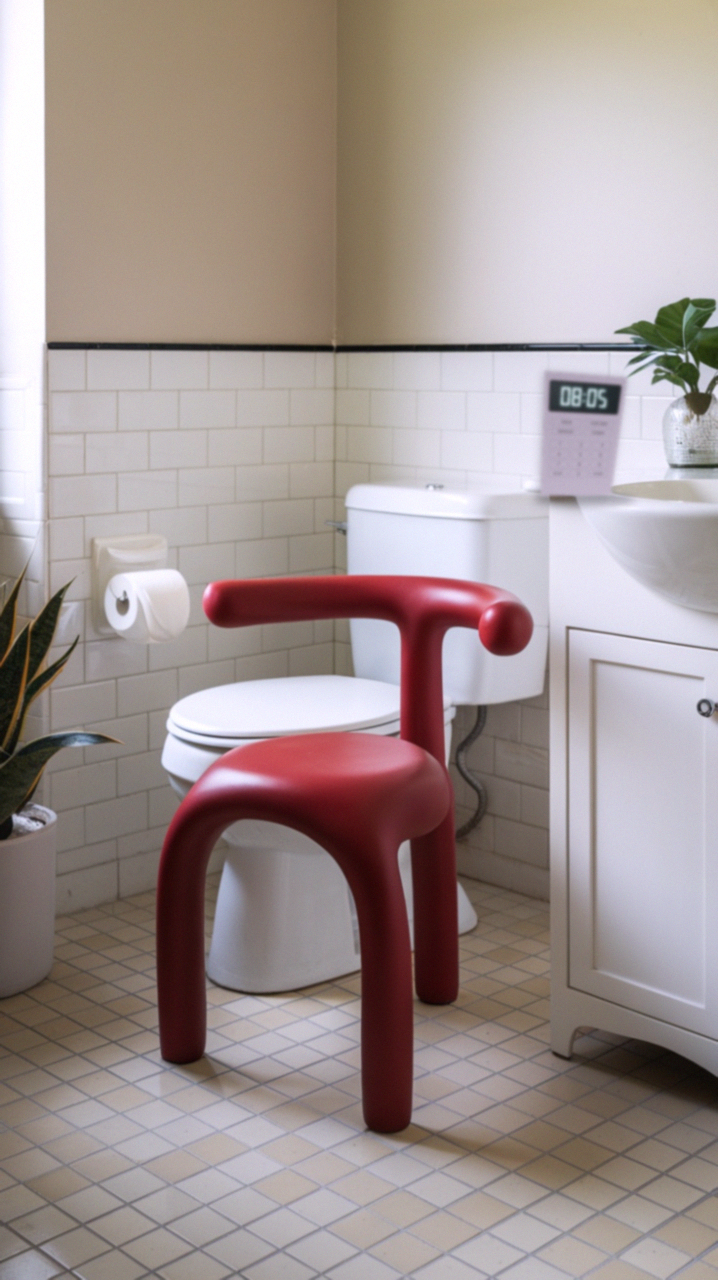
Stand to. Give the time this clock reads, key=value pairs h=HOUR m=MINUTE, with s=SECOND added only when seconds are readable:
h=8 m=5
